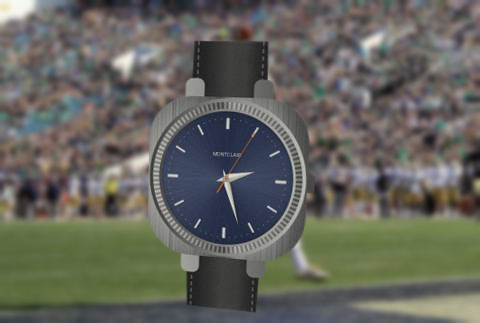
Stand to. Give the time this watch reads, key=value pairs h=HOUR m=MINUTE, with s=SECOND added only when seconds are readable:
h=2 m=27 s=5
